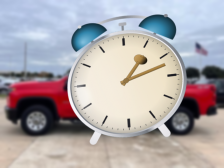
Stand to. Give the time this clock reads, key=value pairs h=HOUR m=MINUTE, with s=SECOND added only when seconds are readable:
h=1 m=12
